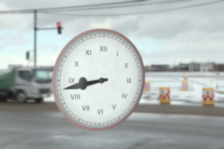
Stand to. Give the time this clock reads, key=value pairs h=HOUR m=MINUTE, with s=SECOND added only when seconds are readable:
h=8 m=43
